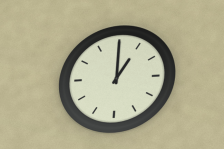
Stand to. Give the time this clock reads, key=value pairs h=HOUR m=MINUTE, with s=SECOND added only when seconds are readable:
h=1 m=0
